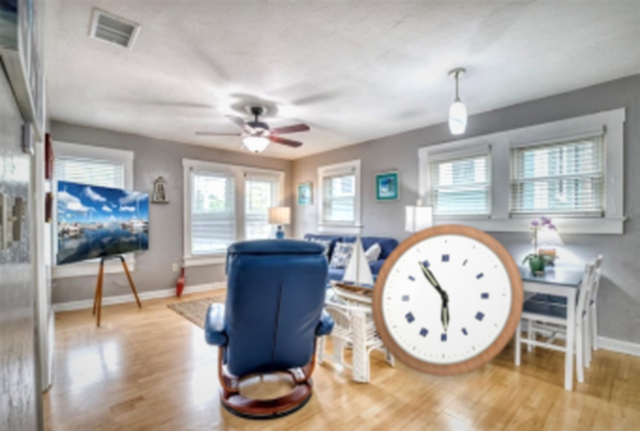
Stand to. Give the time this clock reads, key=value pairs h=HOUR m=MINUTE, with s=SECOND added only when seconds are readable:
h=5 m=54
